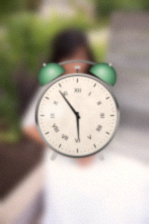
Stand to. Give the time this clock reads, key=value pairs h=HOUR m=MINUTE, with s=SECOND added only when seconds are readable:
h=5 m=54
